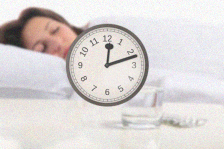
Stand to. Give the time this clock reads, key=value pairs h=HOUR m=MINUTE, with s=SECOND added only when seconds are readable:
h=12 m=12
